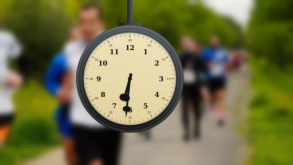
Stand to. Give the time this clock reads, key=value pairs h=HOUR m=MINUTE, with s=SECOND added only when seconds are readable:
h=6 m=31
